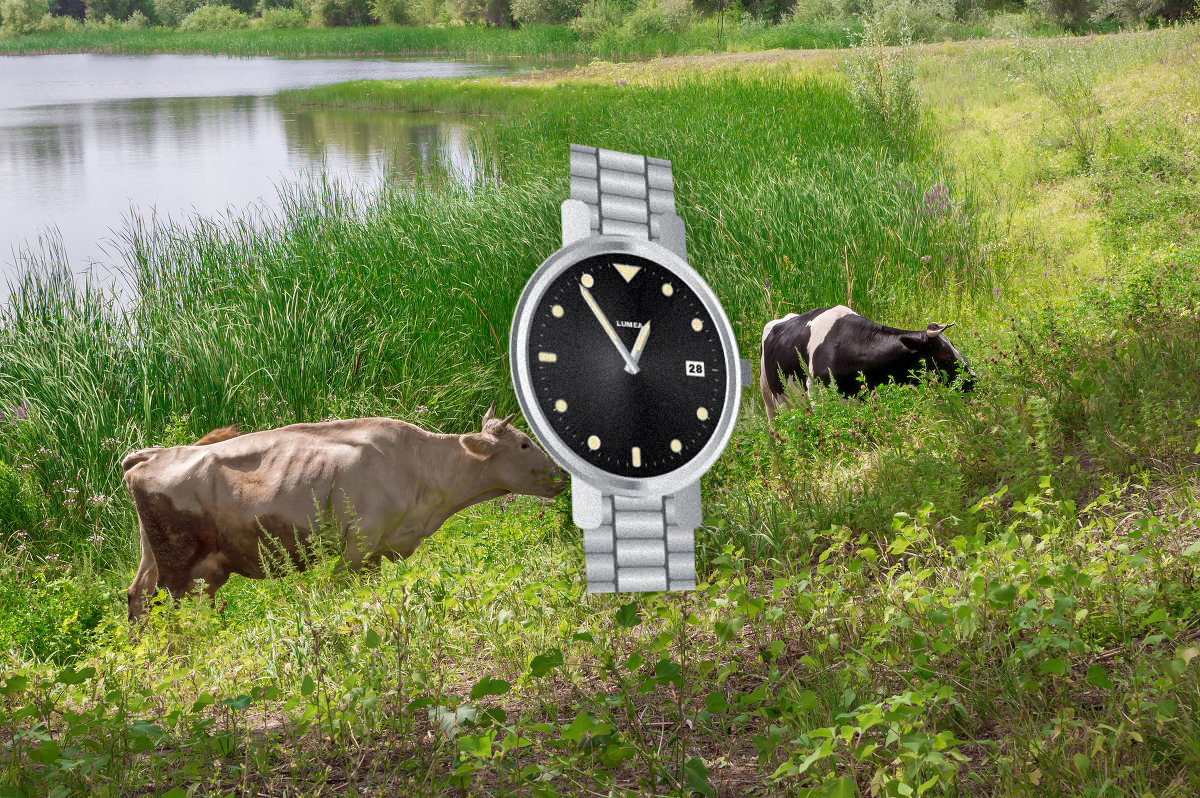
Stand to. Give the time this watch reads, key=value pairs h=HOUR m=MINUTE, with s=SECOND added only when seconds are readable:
h=12 m=54
